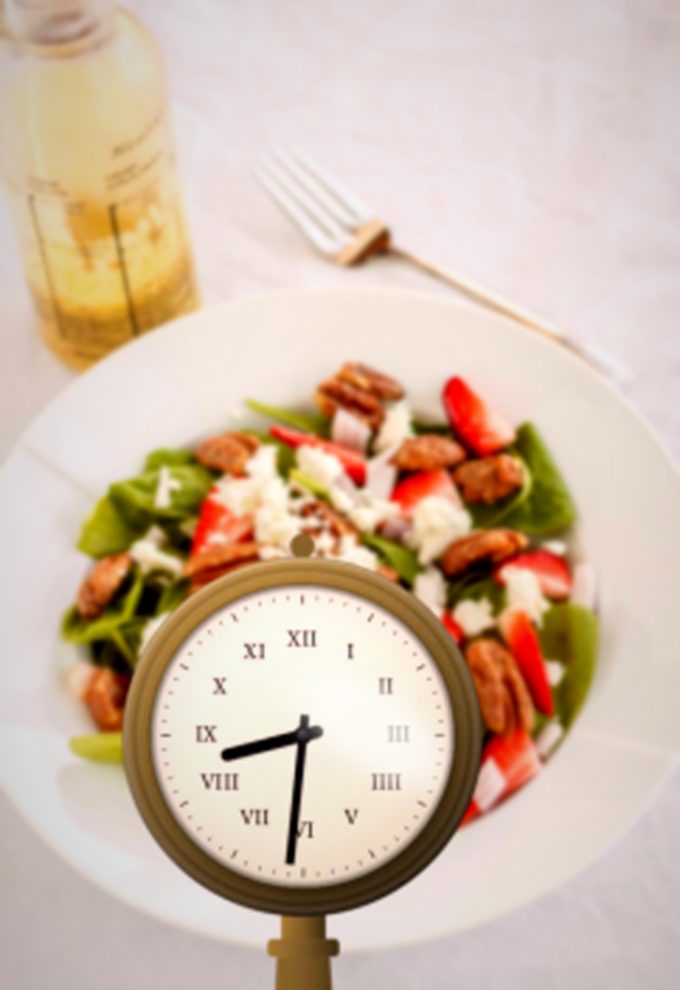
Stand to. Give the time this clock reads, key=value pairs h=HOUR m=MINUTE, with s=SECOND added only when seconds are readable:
h=8 m=31
